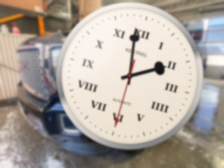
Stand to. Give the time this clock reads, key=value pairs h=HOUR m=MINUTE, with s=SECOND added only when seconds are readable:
h=1 m=58 s=30
